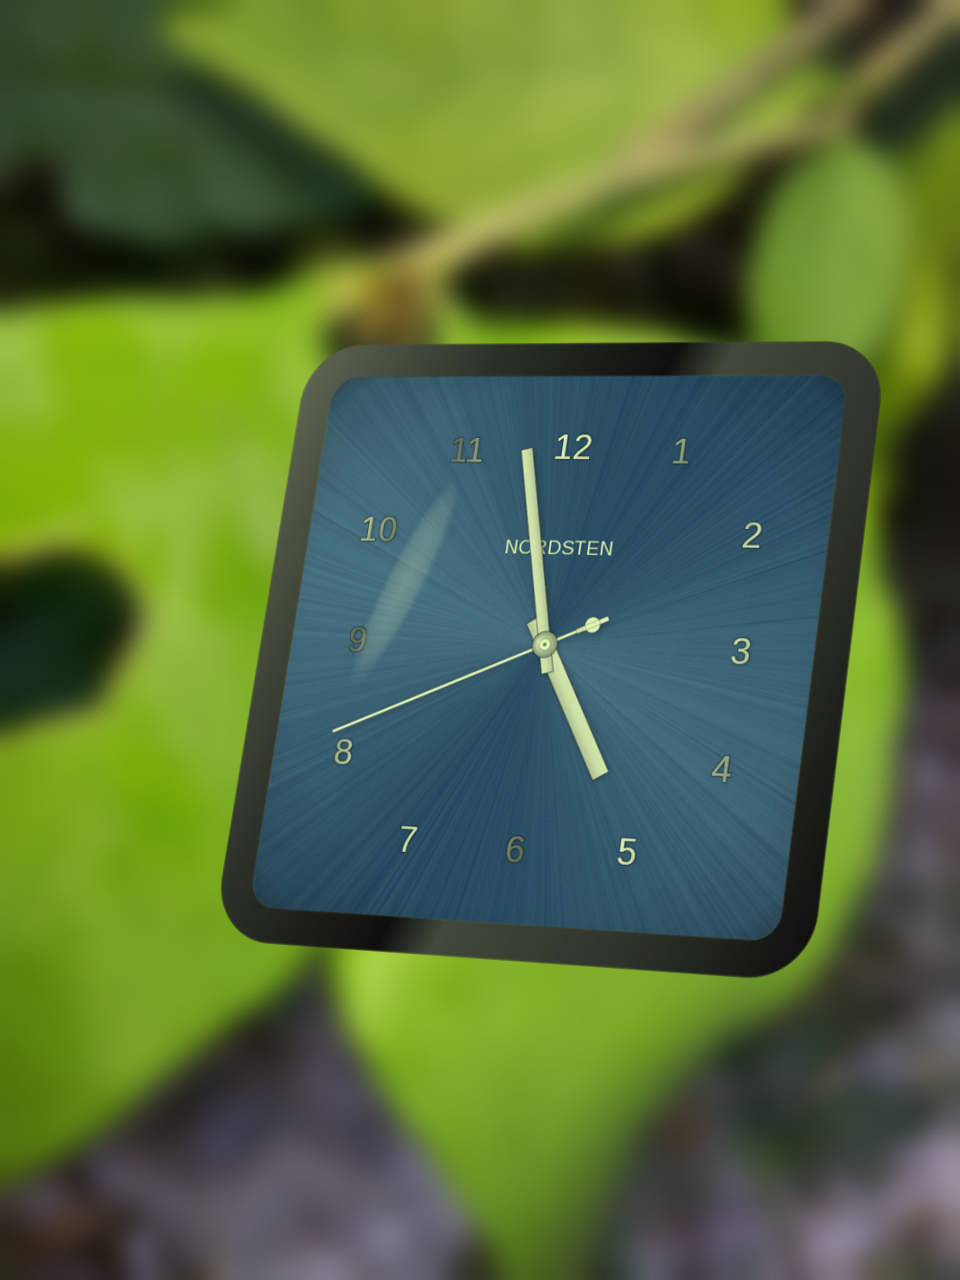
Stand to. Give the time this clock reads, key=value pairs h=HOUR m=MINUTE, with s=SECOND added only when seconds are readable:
h=4 m=57 s=41
